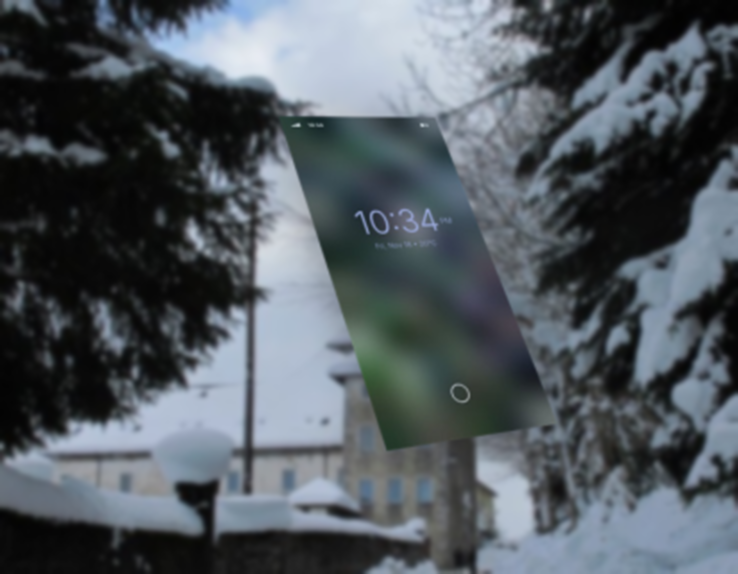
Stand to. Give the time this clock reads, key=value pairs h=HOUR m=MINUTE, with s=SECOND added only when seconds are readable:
h=10 m=34
